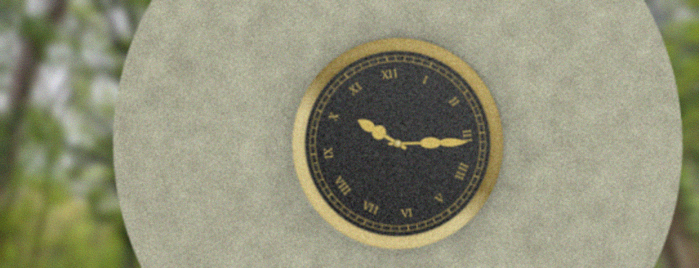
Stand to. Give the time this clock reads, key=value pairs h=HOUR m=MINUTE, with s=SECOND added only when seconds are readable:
h=10 m=16
